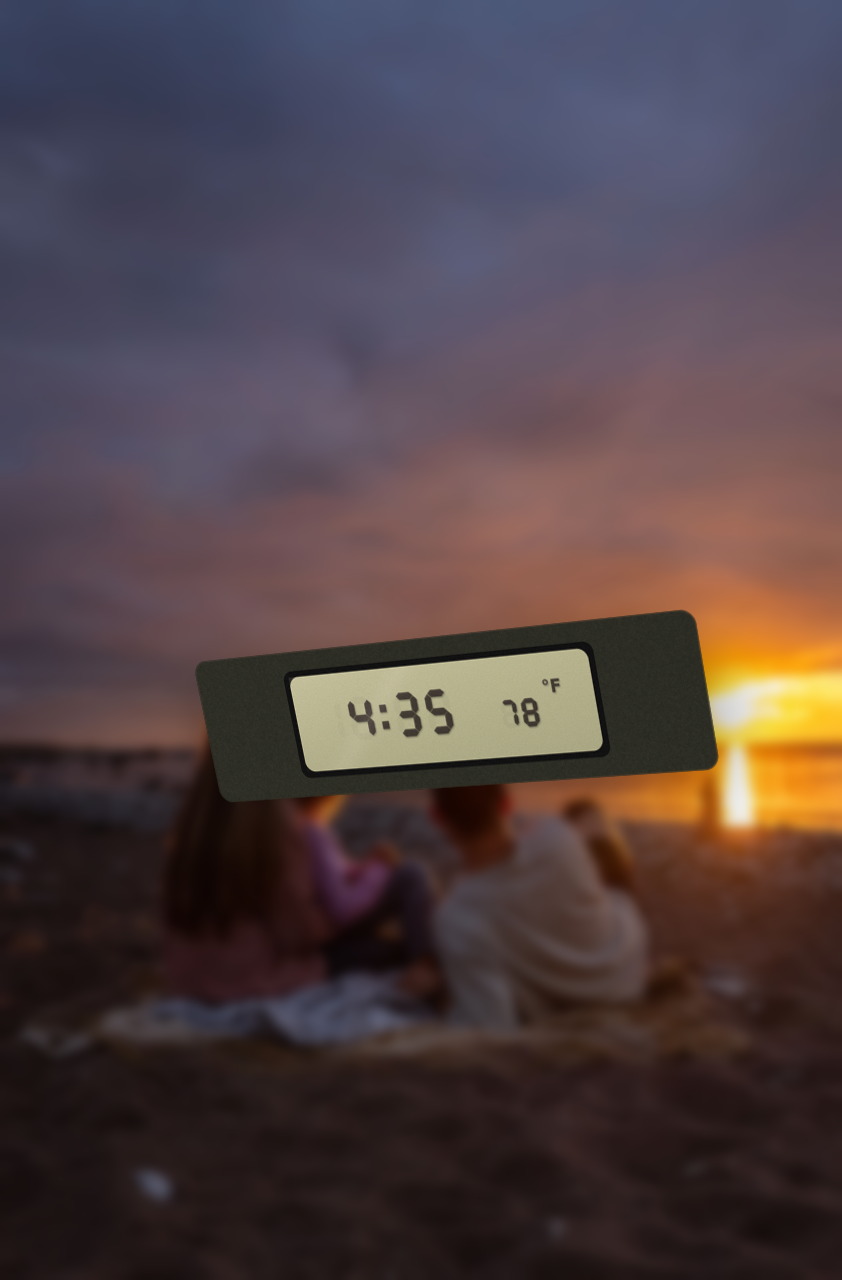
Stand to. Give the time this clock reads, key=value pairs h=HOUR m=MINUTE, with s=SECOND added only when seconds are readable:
h=4 m=35
